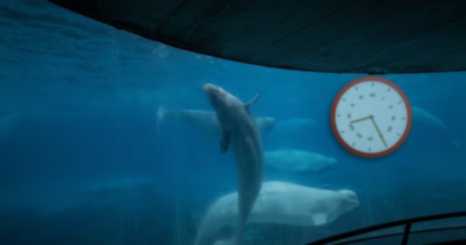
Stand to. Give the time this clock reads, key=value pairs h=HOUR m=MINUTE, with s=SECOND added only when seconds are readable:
h=8 m=25
